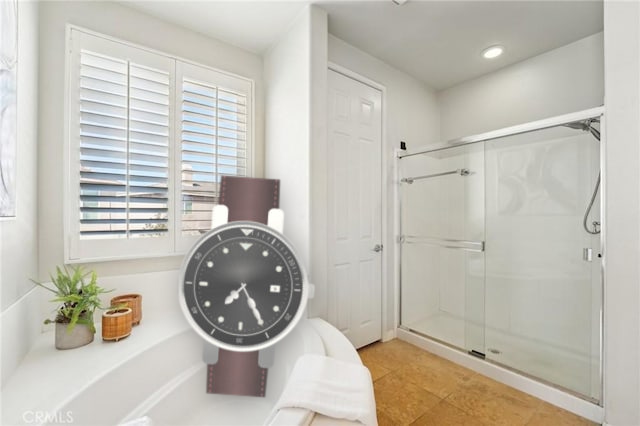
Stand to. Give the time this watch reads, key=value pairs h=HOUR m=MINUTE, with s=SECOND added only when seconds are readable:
h=7 m=25
